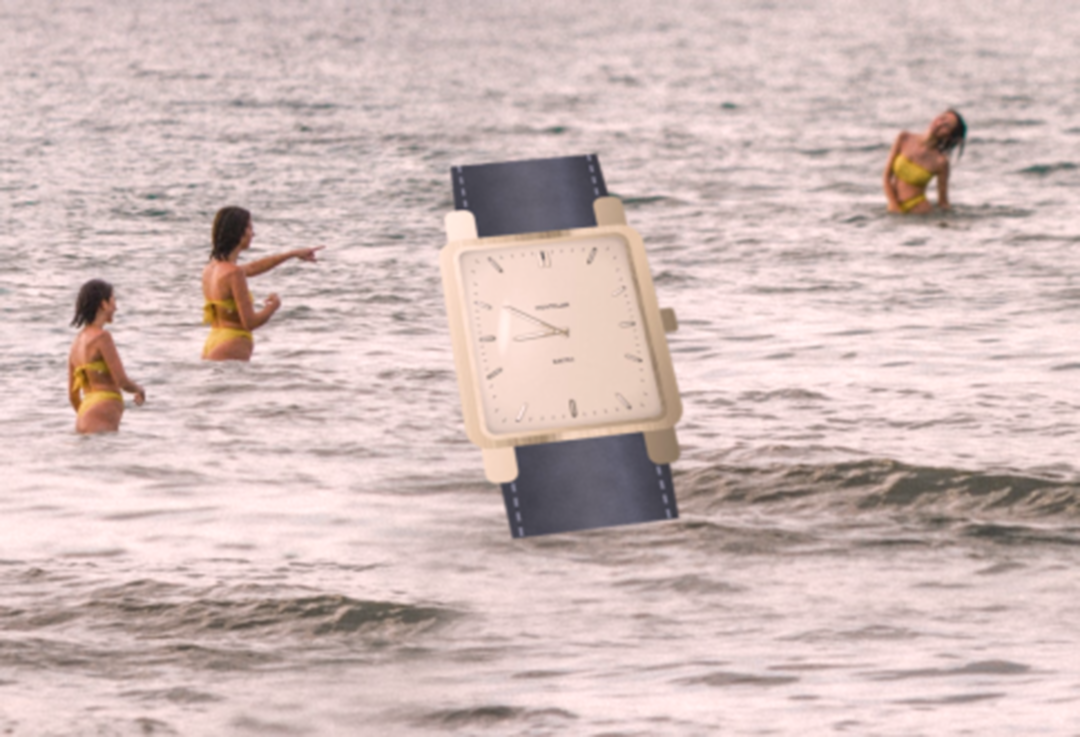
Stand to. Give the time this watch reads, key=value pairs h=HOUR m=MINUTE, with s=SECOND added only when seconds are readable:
h=8 m=51
